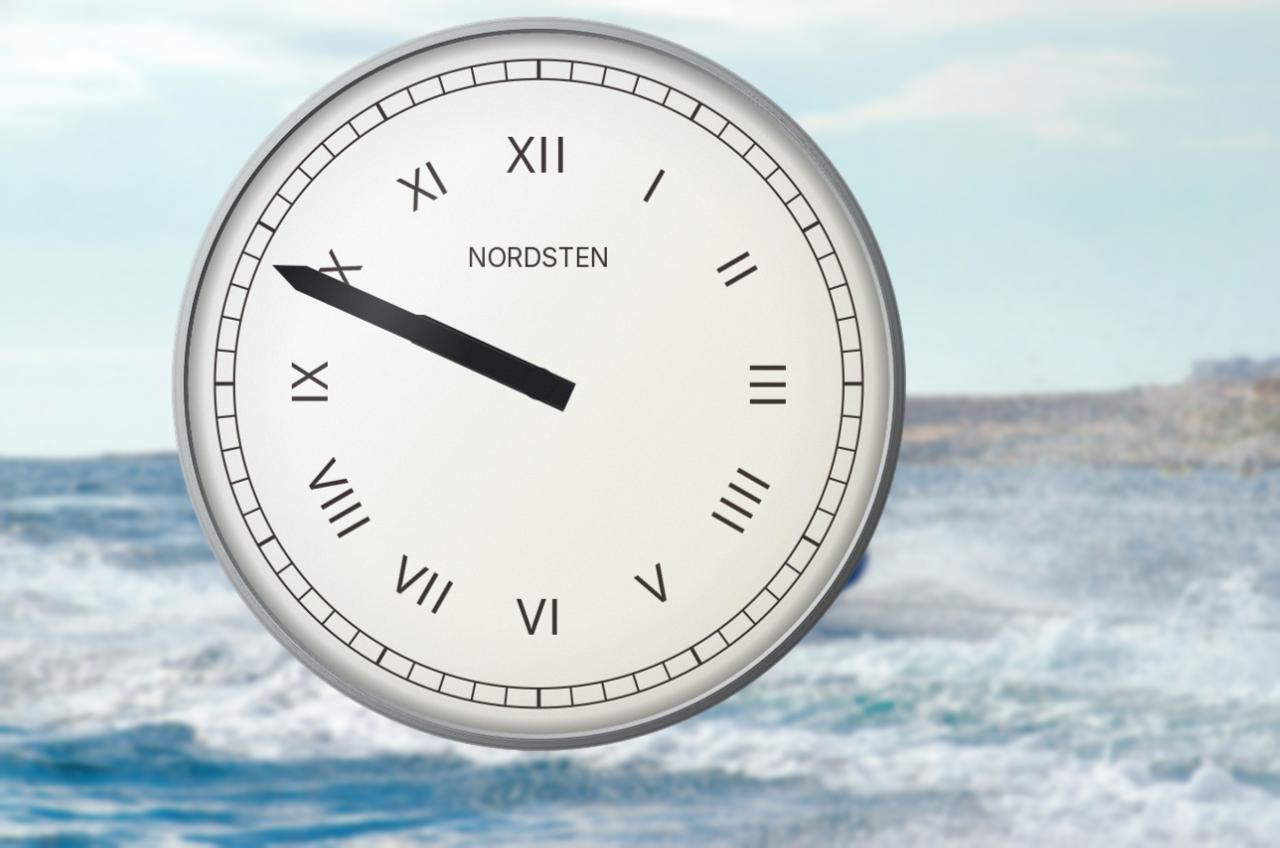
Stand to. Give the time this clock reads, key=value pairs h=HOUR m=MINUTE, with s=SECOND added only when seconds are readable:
h=9 m=49
